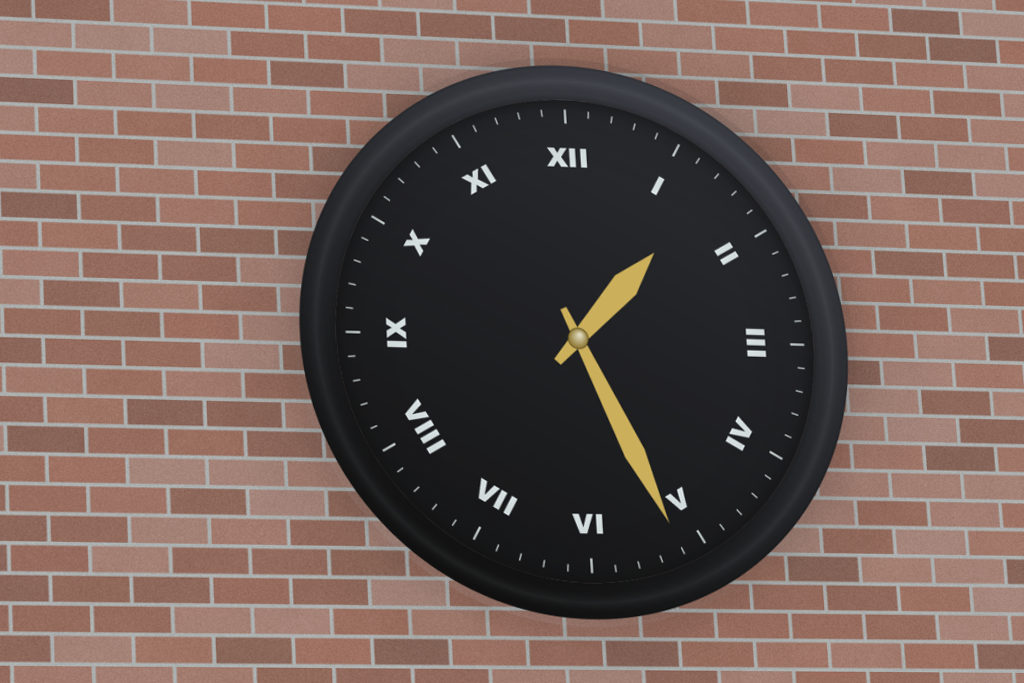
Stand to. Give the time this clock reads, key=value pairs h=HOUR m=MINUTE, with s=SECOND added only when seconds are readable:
h=1 m=26
